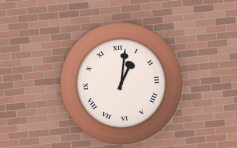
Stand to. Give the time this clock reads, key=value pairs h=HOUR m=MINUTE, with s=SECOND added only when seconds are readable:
h=1 m=2
